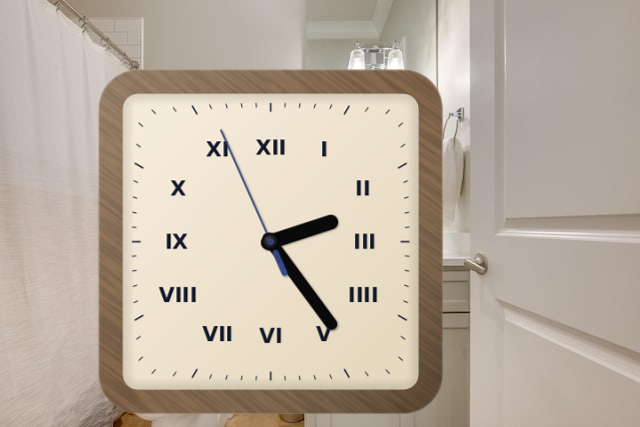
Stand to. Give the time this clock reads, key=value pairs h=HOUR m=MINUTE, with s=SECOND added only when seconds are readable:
h=2 m=23 s=56
